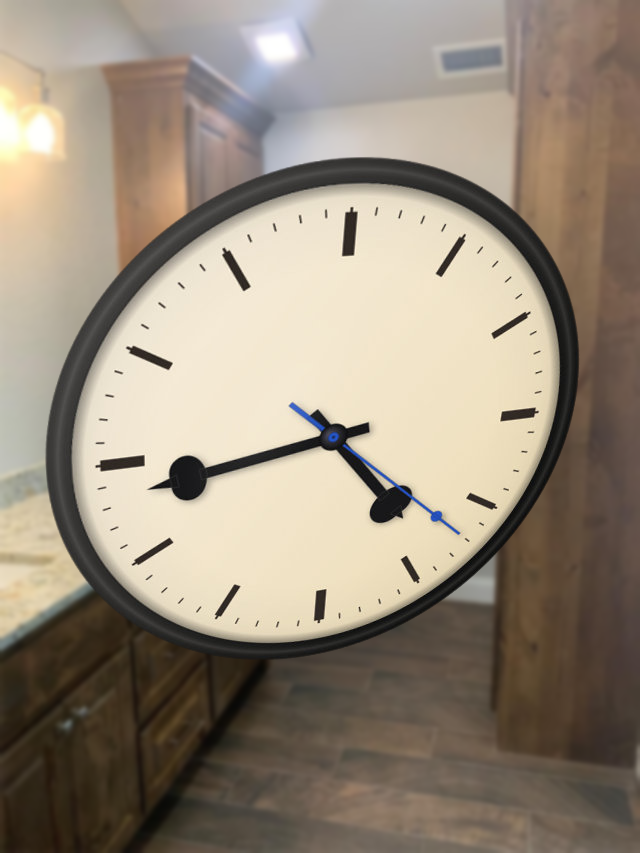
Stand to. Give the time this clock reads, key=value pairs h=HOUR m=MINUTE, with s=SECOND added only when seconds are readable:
h=4 m=43 s=22
